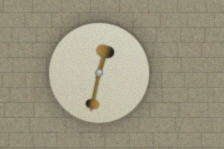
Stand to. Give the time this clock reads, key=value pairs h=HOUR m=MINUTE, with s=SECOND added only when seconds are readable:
h=12 m=32
